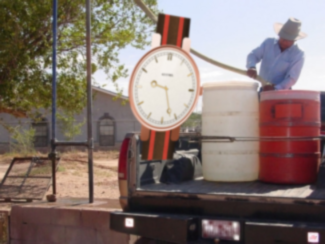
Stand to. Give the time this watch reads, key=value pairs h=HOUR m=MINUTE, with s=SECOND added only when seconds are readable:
h=9 m=27
